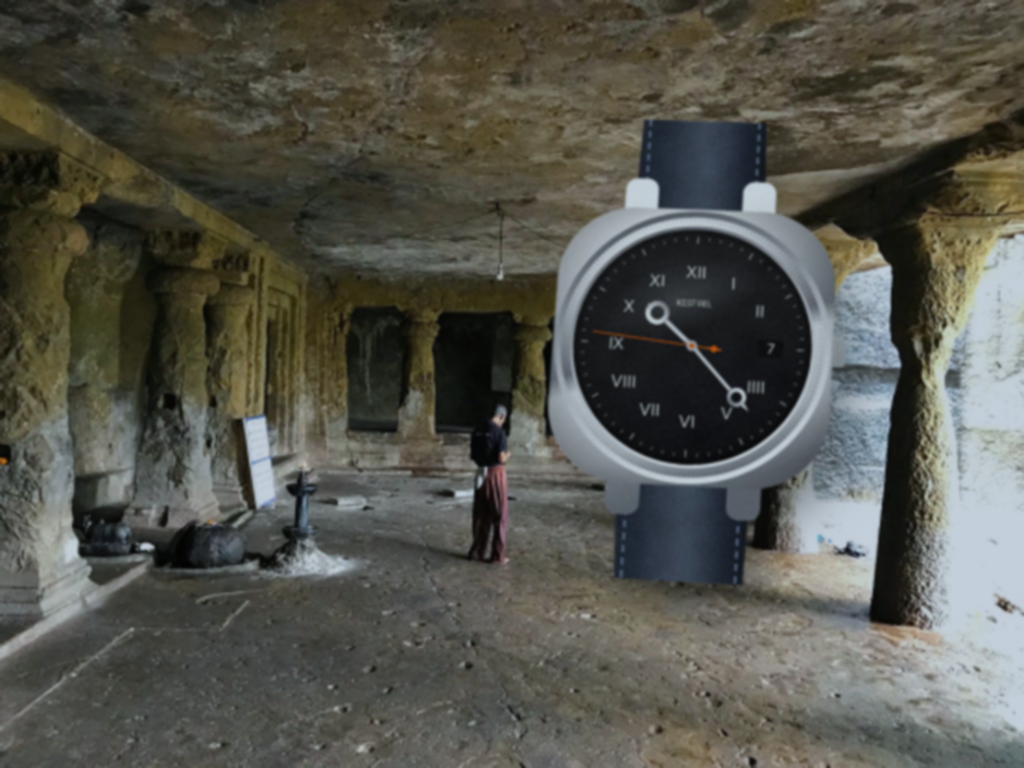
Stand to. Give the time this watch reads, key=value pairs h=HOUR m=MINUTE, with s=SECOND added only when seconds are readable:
h=10 m=22 s=46
